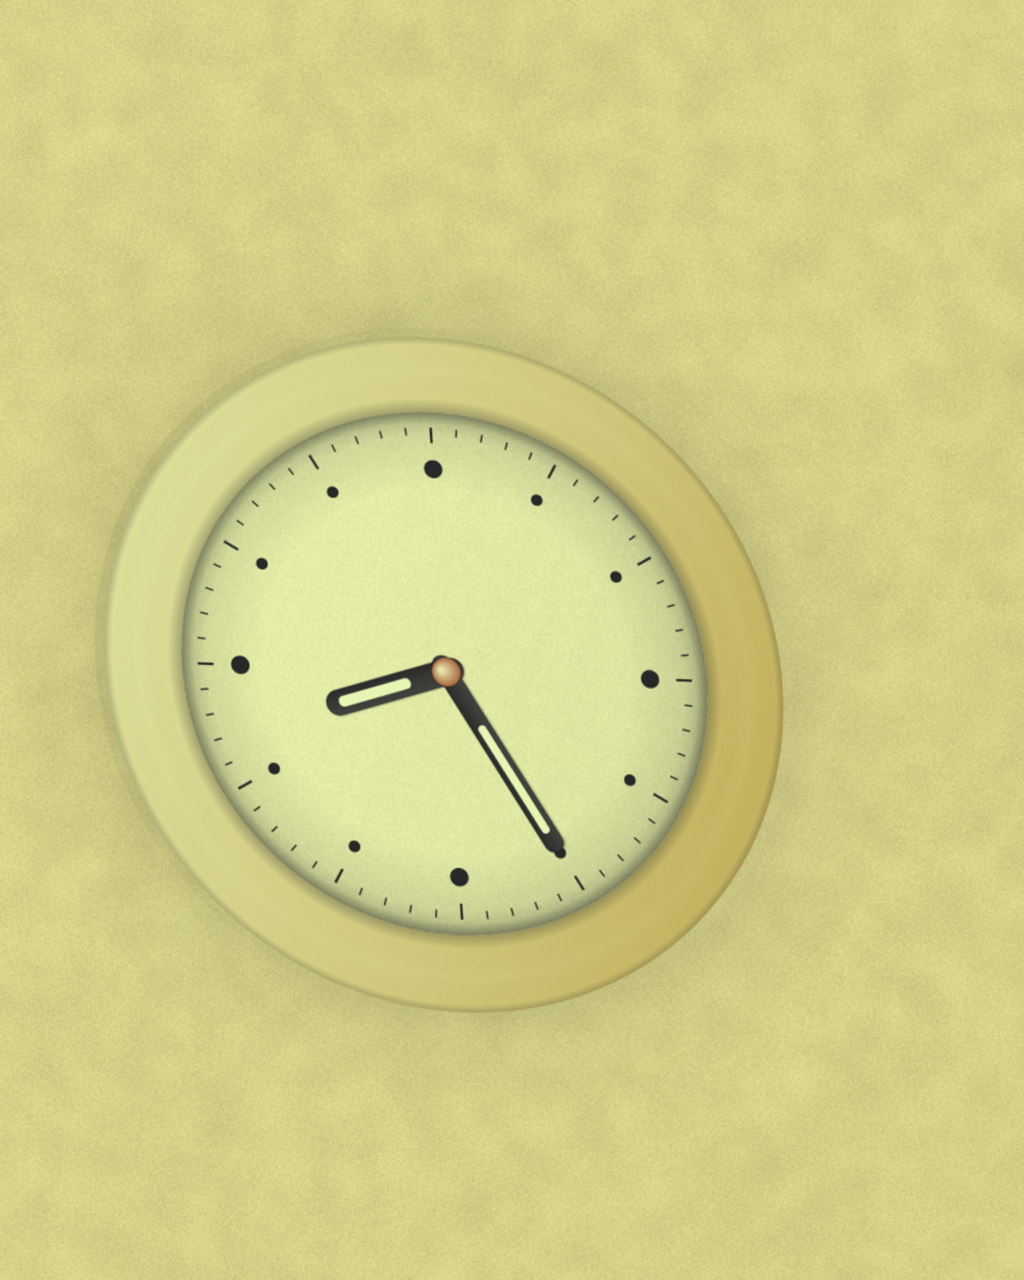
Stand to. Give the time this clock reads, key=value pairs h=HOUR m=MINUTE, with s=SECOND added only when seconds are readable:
h=8 m=25
